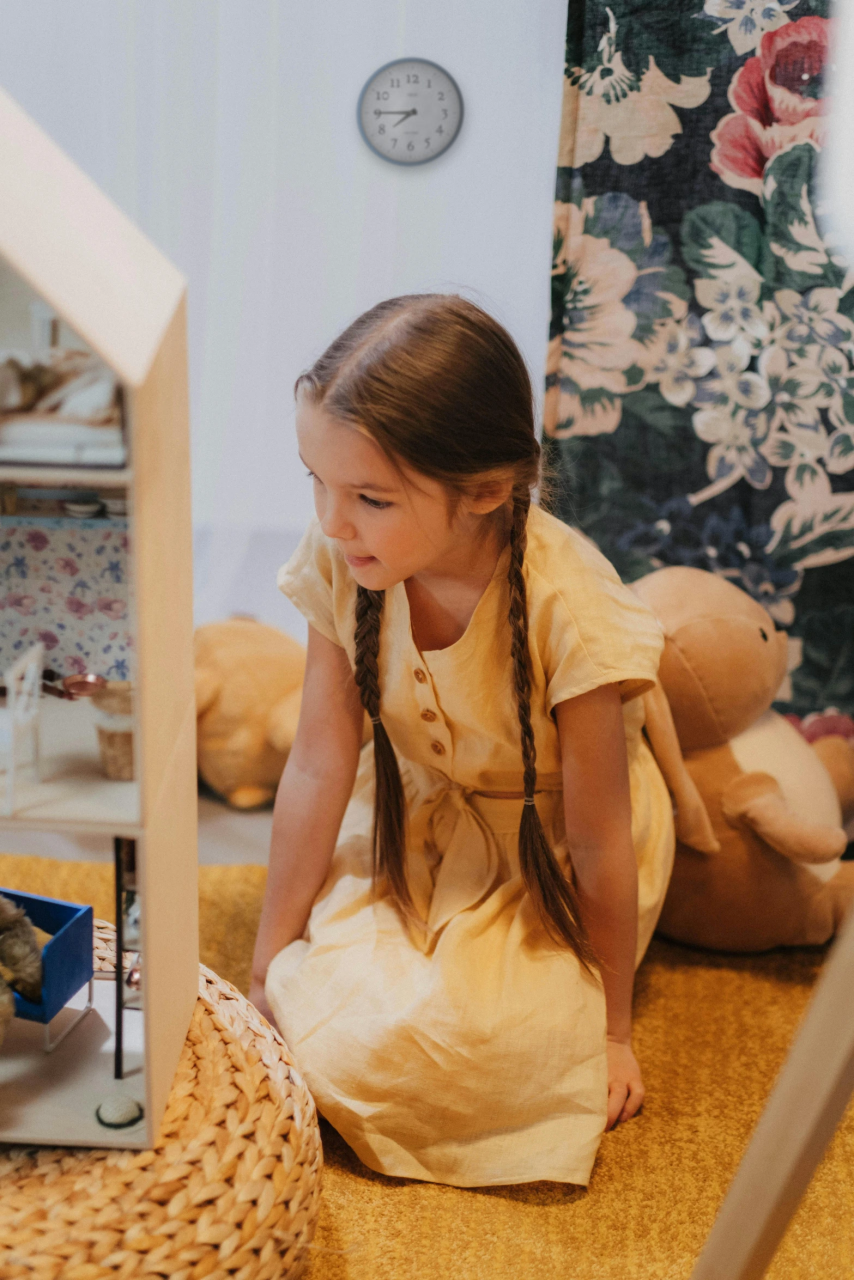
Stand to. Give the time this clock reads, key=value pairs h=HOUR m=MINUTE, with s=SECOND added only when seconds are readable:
h=7 m=45
